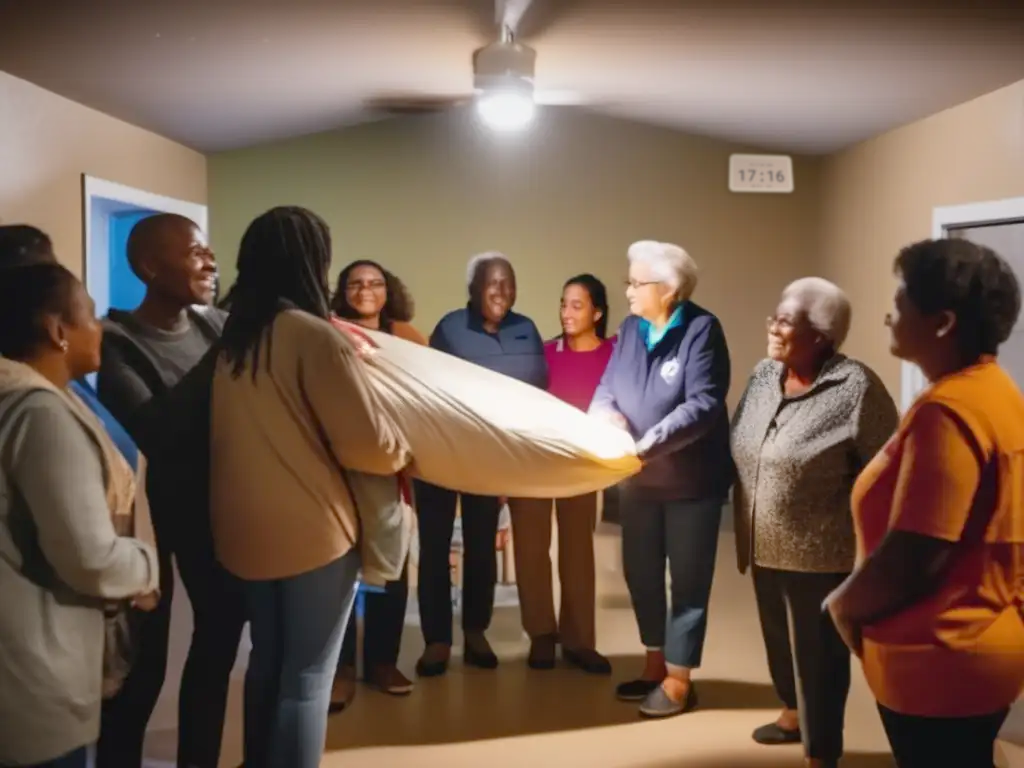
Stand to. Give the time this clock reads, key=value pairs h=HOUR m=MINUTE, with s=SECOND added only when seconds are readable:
h=17 m=16
